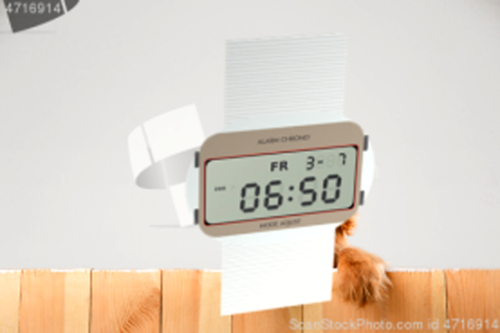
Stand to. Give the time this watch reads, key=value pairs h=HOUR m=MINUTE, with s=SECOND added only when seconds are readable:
h=6 m=50
